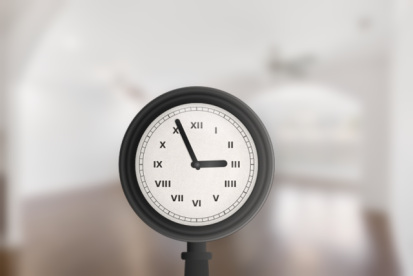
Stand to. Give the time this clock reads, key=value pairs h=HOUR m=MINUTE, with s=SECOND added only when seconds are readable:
h=2 m=56
